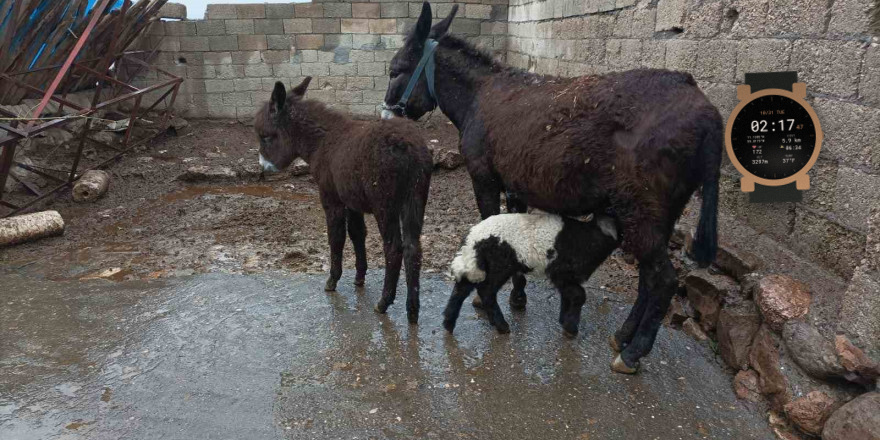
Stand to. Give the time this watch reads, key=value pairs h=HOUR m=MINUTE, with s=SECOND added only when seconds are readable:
h=2 m=17
